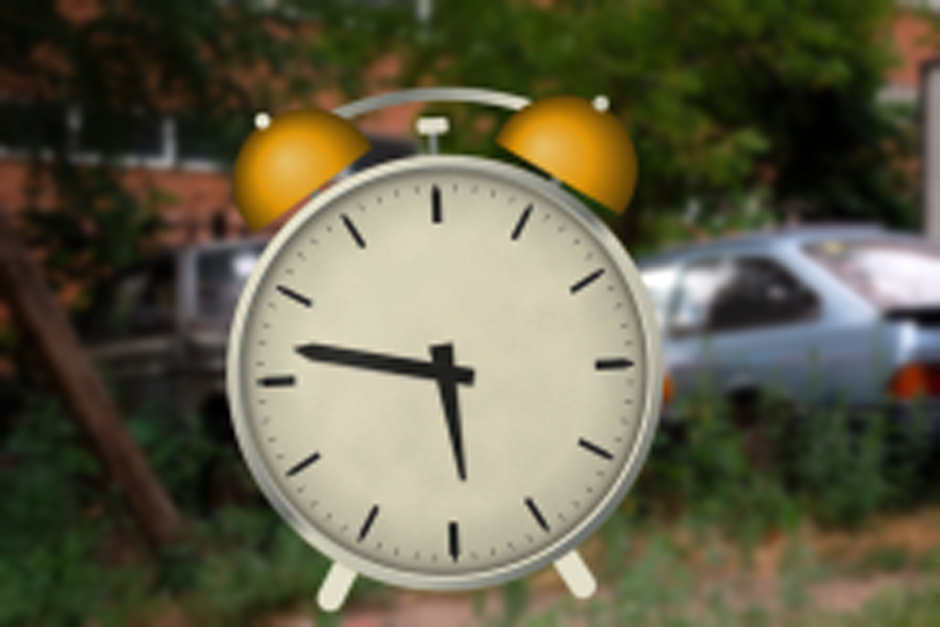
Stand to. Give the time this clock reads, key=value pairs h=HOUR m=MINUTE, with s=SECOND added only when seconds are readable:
h=5 m=47
